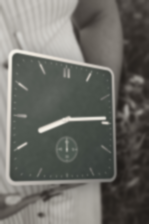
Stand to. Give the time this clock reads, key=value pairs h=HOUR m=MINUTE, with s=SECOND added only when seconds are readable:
h=8 m=14
